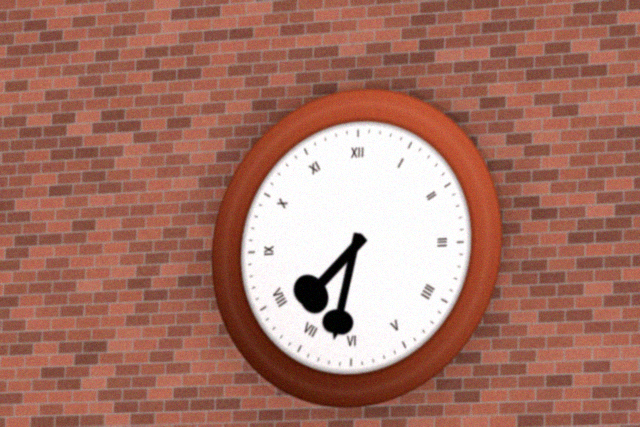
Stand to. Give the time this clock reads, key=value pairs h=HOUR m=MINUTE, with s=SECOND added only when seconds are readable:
h=7 m=32
